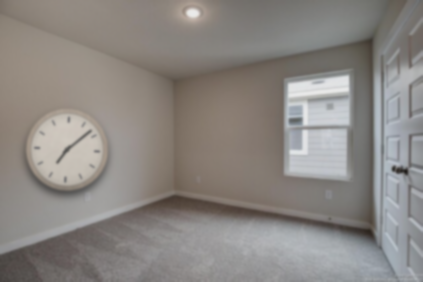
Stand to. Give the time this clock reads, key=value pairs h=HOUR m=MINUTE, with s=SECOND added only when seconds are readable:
h=7 m=8
